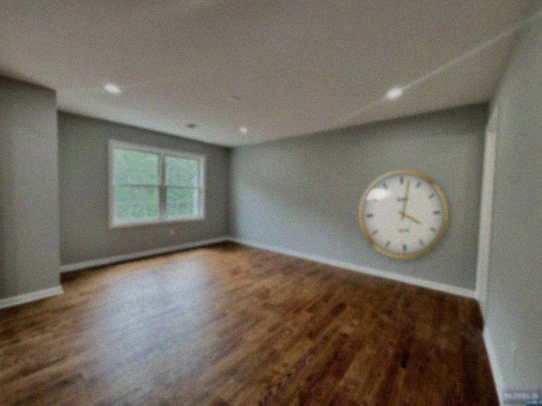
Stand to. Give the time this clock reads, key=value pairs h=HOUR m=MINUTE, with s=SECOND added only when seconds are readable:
h=4 m=2
